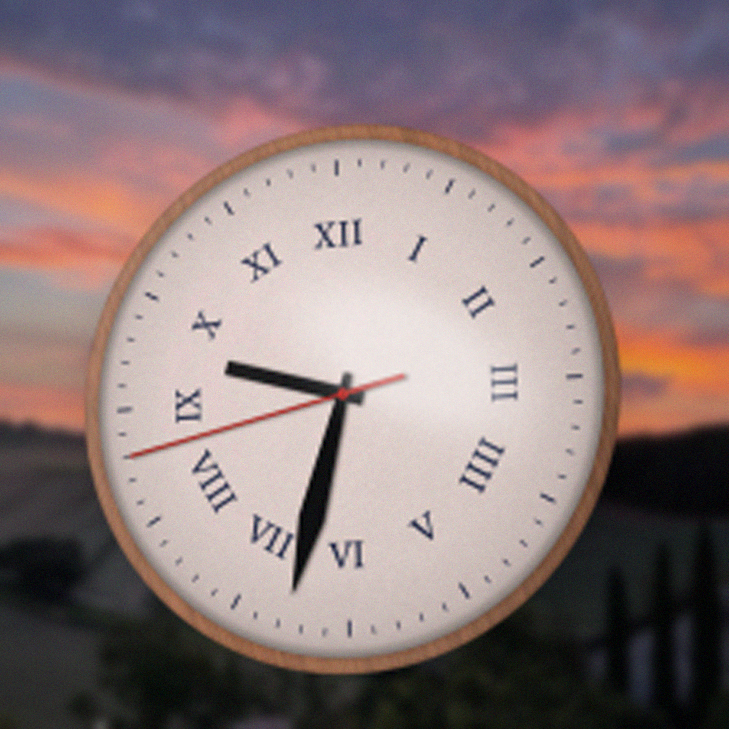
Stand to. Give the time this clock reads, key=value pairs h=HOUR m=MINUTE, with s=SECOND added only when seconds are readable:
h=9 m=32 s=43
